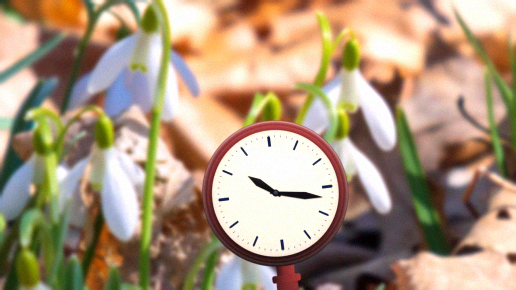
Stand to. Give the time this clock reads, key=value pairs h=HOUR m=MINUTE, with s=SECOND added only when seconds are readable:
h=10 m=17
